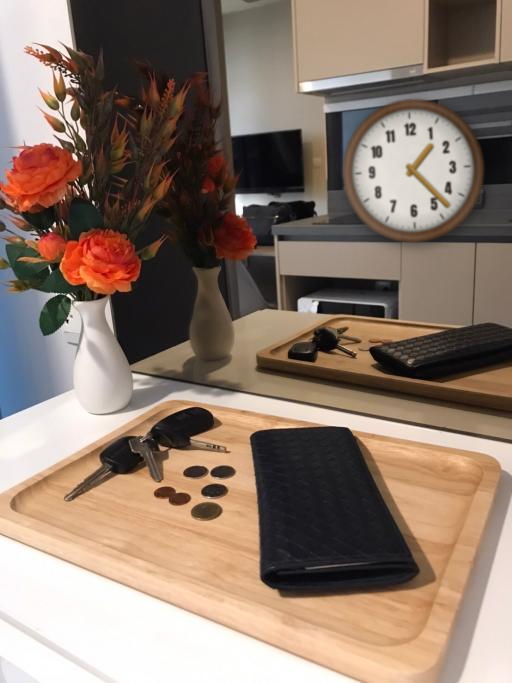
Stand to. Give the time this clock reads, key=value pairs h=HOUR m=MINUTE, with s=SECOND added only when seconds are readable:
h=1 m=23
